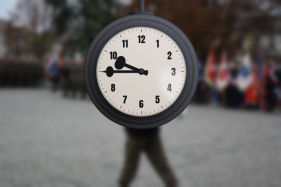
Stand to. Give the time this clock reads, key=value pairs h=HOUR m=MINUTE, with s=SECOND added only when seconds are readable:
h=9 m=45
